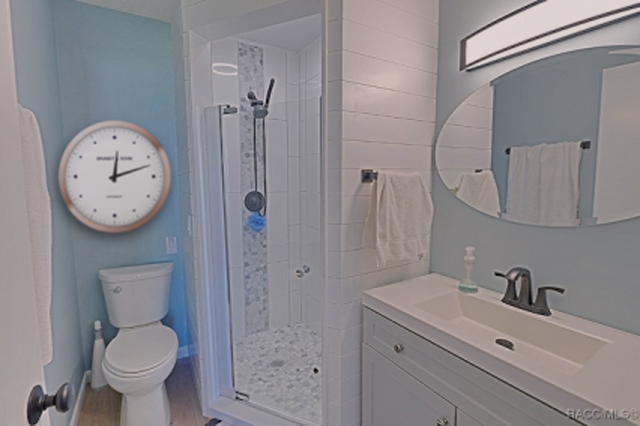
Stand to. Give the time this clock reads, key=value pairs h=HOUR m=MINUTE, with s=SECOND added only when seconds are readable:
h=12 m=12
